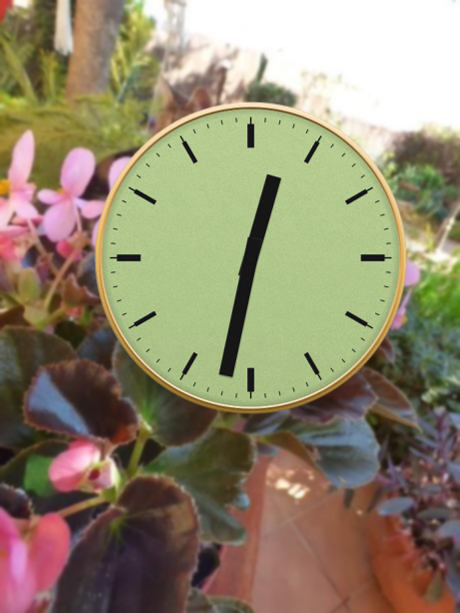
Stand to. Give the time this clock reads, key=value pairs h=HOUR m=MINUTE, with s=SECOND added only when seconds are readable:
h=12 m=32
